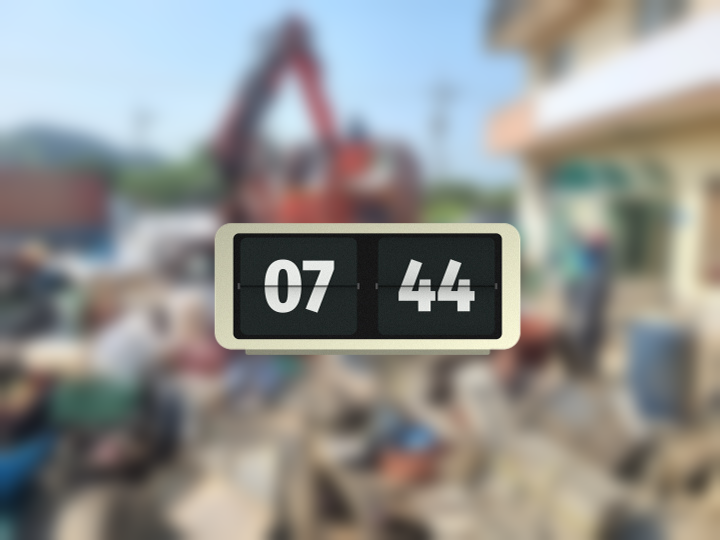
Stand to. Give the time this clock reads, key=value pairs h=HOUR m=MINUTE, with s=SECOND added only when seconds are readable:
h=7 m=44
